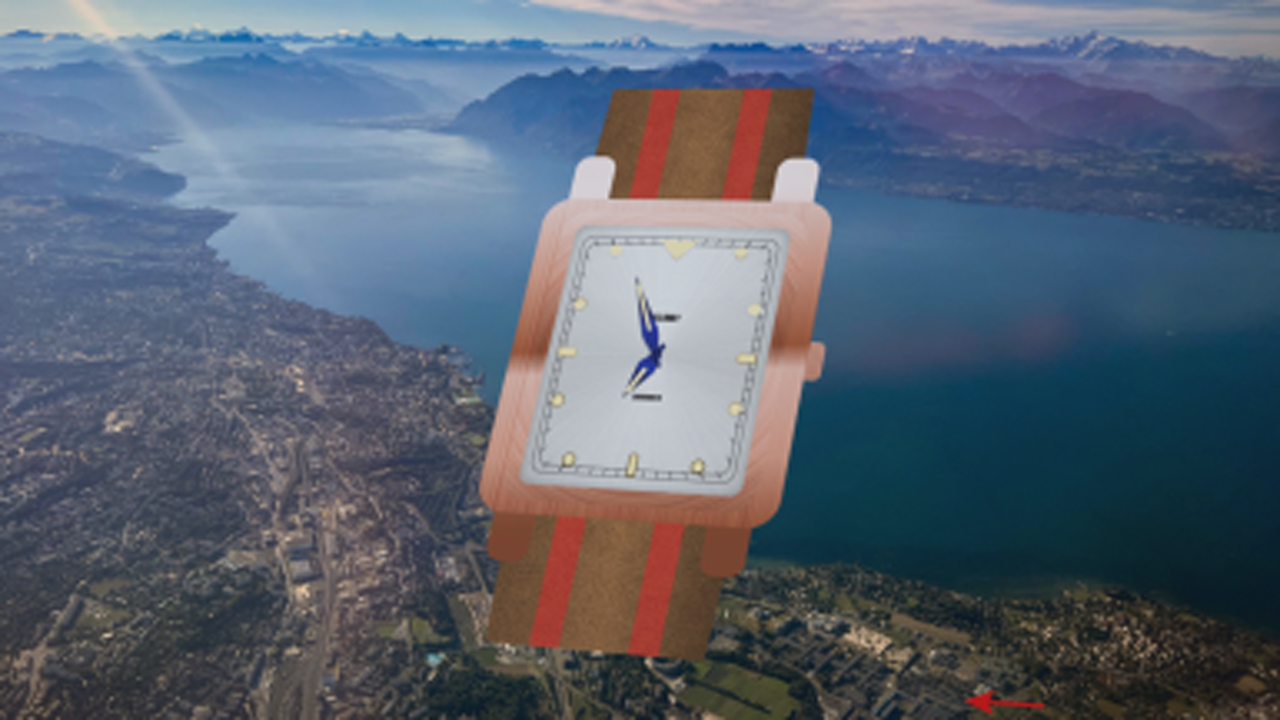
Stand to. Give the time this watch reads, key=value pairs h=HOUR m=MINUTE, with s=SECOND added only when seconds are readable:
h=6 m=56
